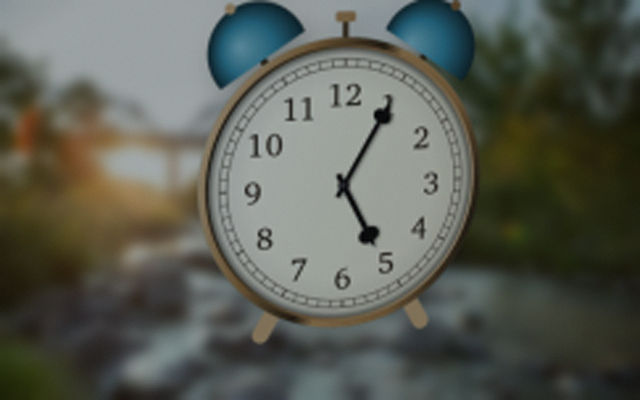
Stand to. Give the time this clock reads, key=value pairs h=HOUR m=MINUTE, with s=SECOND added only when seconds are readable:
h=5 m=5
